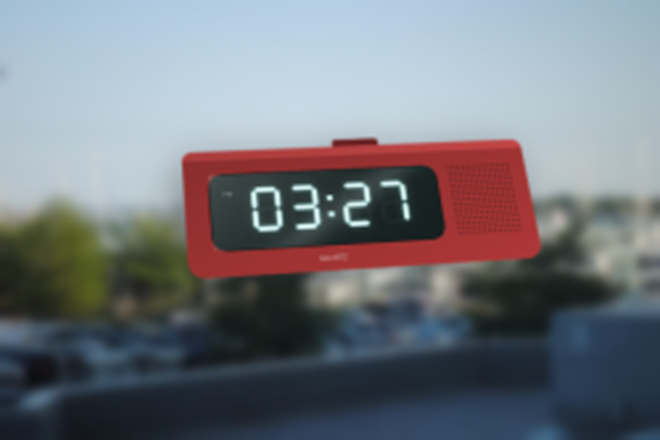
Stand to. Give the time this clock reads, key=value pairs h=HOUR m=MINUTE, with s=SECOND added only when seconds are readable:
h=3 m=27
